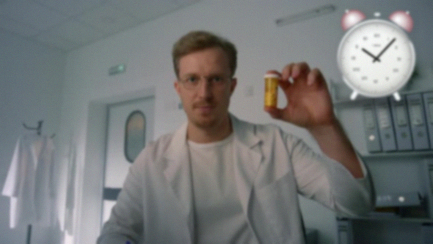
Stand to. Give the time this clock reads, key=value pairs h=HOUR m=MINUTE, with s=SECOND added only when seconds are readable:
h=10 m=7
